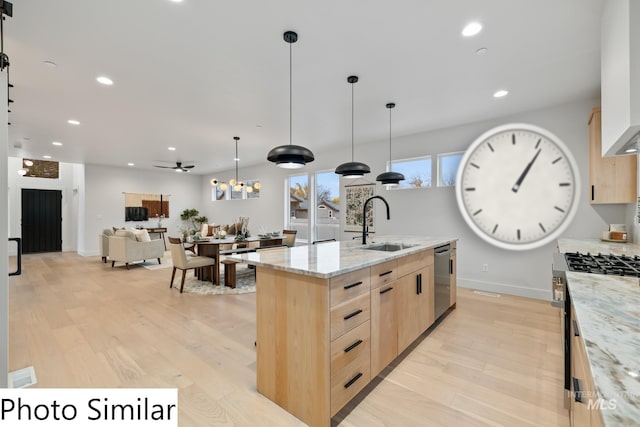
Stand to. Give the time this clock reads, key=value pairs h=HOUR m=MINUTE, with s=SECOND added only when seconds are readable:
h=1 m=6
